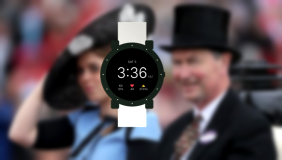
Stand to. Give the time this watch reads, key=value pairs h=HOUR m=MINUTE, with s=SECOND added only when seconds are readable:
h=3 m=36
